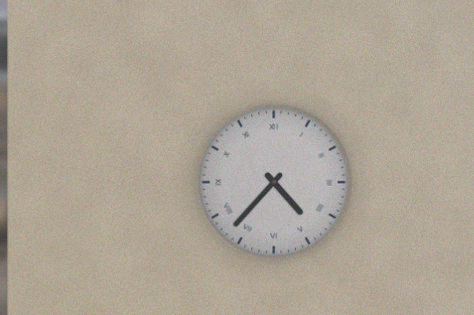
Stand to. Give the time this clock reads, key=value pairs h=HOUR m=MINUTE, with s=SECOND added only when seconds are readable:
h=4 m=37
